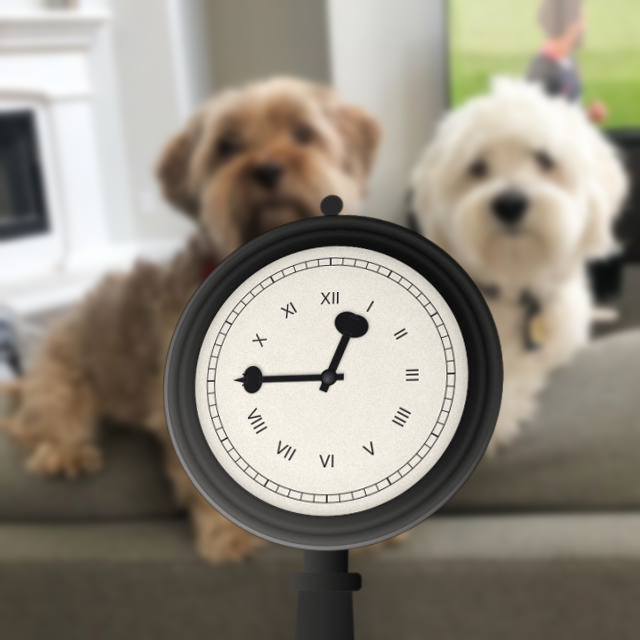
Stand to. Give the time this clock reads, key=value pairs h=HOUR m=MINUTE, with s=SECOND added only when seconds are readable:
h=12 m=45
